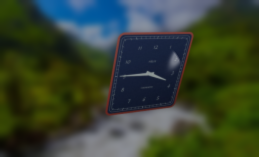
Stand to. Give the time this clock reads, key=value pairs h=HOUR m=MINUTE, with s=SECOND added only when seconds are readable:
h=3 m=45
